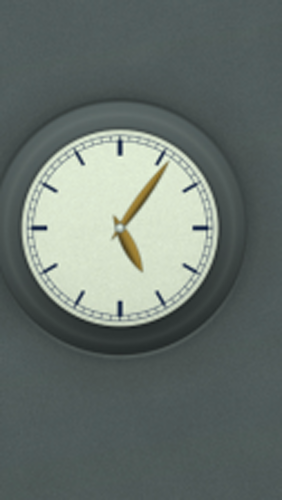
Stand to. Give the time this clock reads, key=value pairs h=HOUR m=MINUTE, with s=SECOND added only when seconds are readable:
h=5 m=6
